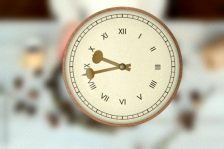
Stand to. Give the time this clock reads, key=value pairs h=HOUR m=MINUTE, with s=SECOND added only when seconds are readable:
h=9 m=43
